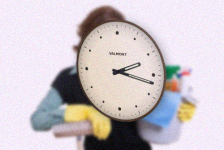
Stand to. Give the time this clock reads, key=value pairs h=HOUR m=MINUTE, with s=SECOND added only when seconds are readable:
h=2 m=17
